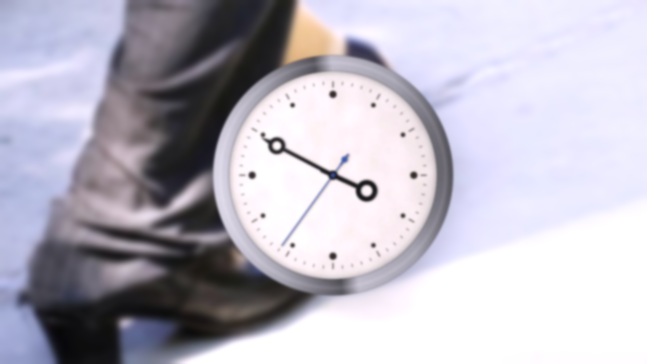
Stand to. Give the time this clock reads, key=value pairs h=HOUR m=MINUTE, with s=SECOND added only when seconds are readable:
h=3 m=49 s=36
